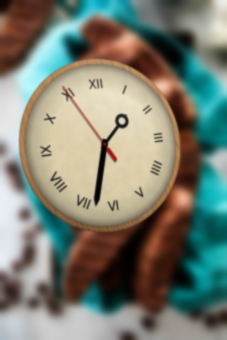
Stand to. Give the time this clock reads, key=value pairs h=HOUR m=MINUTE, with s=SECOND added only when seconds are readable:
h=1 m=32 s=55
